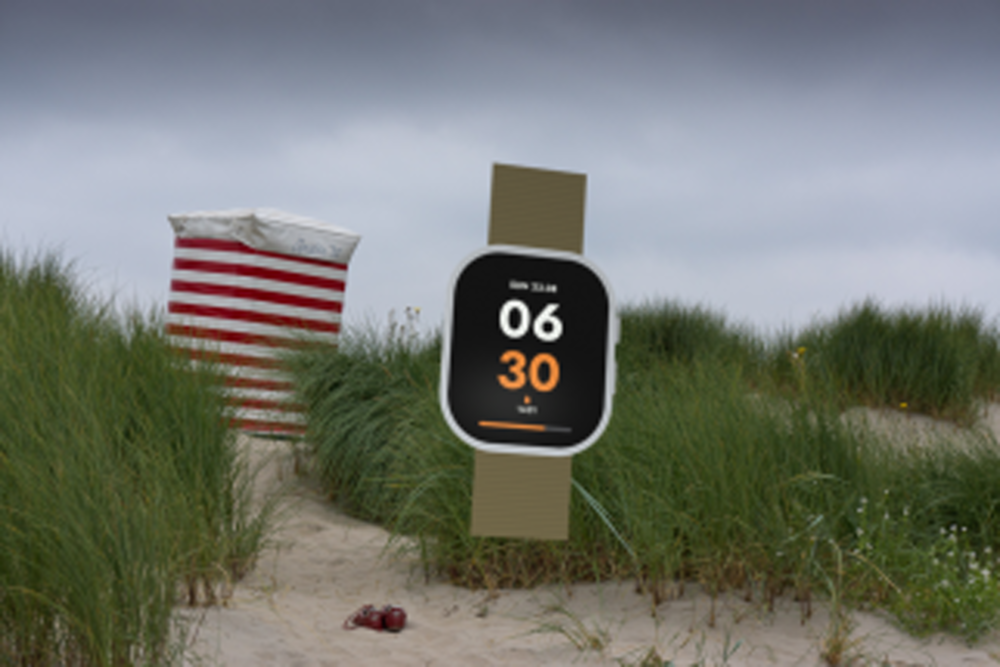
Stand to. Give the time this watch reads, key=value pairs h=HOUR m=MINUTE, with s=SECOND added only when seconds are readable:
h=6 m=30
